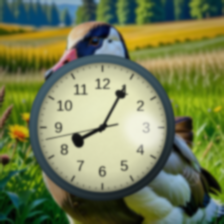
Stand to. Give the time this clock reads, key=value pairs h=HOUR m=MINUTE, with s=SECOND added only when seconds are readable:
h=8 m=4 s=43
